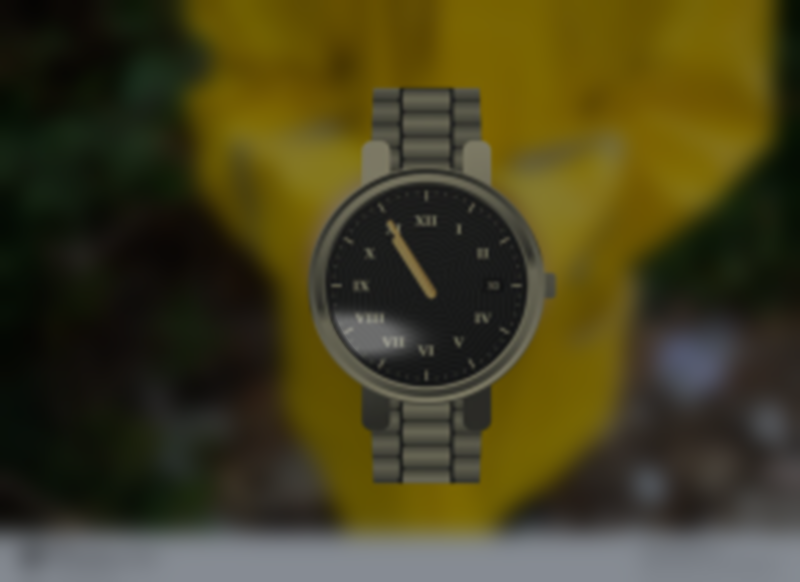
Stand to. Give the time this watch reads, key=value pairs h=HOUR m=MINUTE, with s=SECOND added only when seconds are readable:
h=10 m=55
